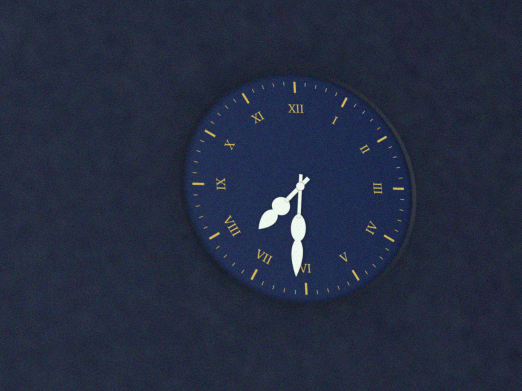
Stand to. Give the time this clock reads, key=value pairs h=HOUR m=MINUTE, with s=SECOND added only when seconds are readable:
h=7 m=31
